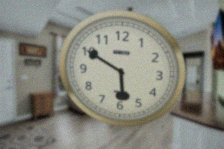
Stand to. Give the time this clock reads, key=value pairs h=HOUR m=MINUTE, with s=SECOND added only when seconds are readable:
h=5 m=50
